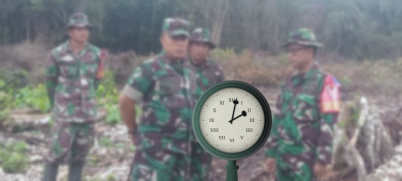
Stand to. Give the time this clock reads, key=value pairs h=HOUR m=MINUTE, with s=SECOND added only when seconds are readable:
h=2 m=2
